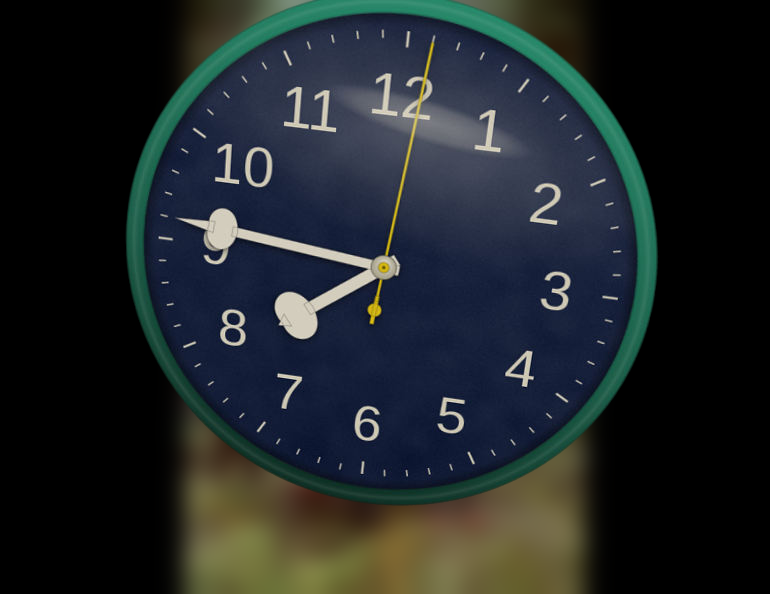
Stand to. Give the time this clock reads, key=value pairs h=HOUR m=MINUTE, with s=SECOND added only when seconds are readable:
h=7 m=46 s=1
